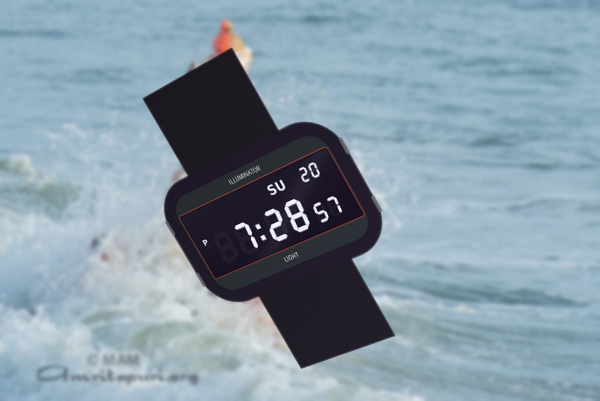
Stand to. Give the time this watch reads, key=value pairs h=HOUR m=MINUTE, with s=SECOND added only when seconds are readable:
h=7 m=28 s=57
